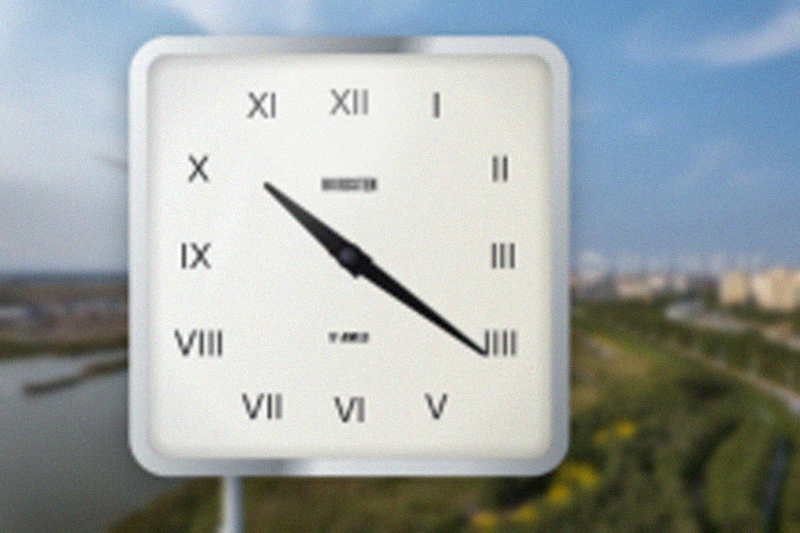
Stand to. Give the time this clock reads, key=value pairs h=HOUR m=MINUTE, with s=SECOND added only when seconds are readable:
h=10 m=21
